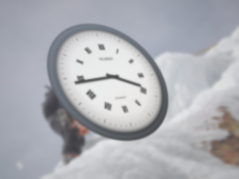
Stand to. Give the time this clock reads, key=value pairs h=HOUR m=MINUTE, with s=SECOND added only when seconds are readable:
h=3 m=44
